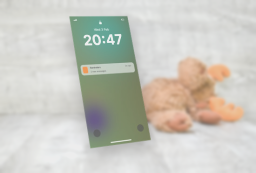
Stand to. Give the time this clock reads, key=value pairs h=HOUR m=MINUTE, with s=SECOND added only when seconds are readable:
h=20 m=47
